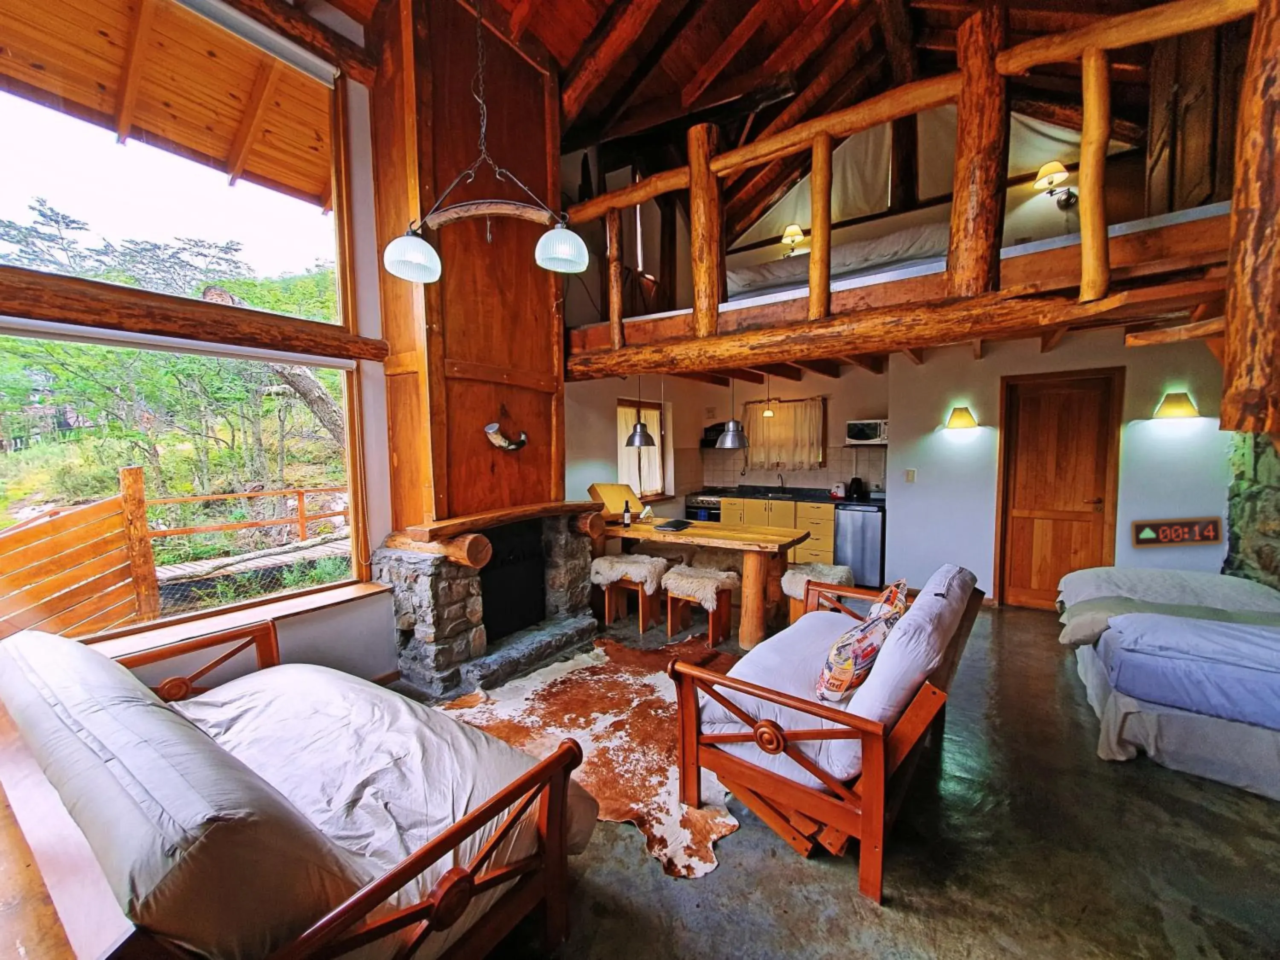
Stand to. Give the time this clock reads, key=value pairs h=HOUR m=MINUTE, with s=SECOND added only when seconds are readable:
h=0 m=14
